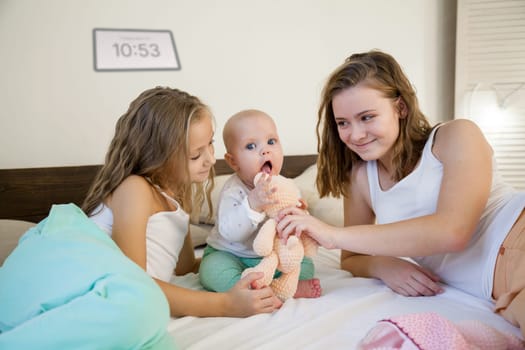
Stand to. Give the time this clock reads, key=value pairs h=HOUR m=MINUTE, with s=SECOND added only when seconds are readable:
h=10 m=53
